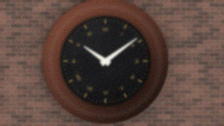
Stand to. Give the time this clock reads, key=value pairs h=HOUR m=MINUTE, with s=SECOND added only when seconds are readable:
h=10 m=9
